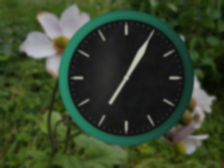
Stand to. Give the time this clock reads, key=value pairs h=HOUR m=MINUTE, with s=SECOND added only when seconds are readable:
h=7 m=5
